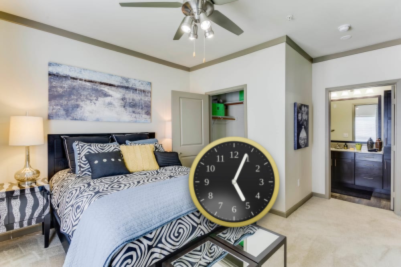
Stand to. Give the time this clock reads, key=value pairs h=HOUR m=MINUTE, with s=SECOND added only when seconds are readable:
h=5 m=4
